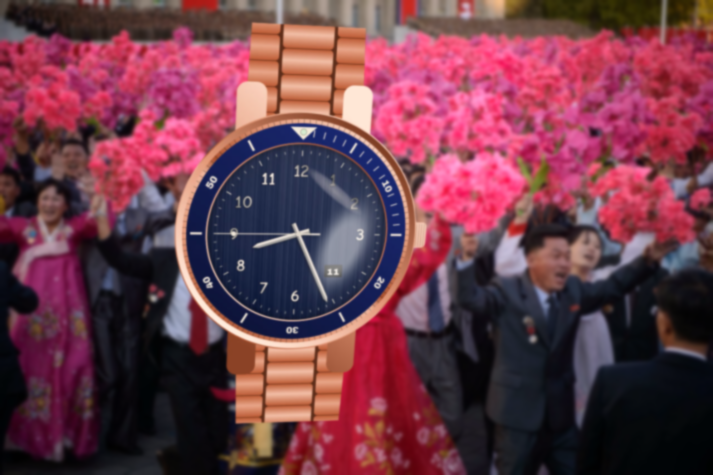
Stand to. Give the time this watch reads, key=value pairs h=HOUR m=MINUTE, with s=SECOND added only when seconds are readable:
h=8 m=25 s=45
